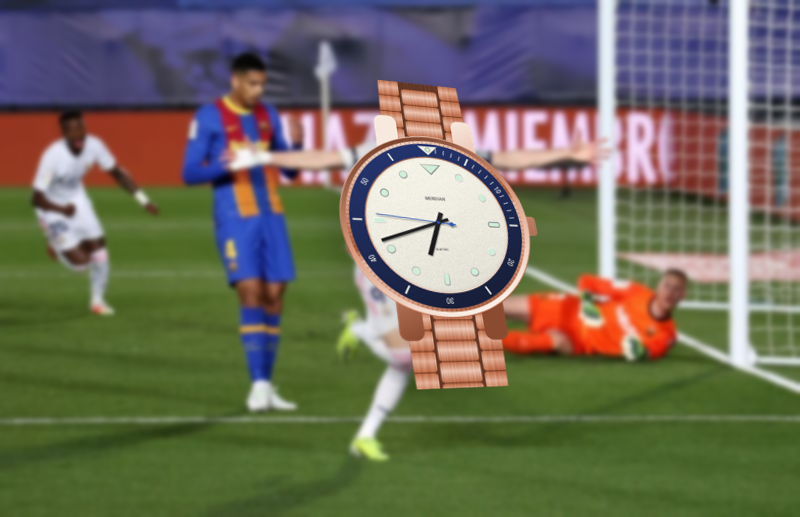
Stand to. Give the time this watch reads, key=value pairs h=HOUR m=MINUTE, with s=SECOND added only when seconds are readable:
h=6 m=41 s=46
